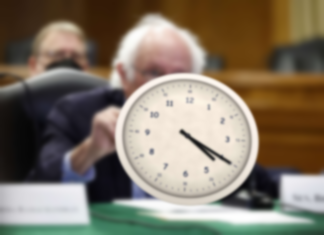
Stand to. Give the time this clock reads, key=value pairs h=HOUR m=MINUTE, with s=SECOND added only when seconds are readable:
h=4 m=20
